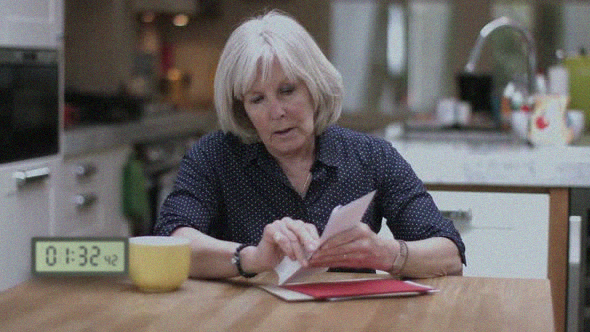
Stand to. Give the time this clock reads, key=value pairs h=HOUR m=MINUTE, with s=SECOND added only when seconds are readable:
h=1 m=32 s=42
